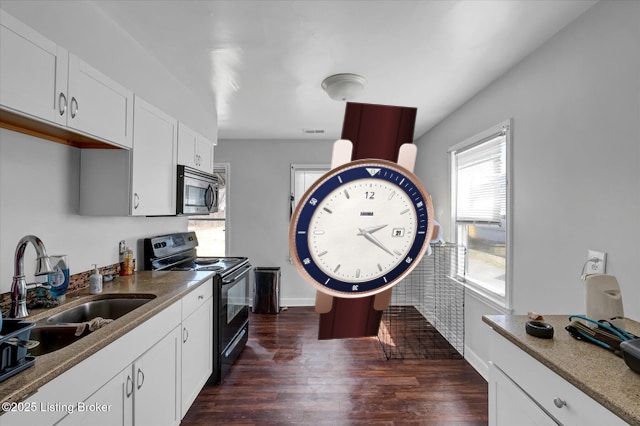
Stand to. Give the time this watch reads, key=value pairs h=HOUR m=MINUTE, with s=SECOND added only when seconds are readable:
h=2 m=21
